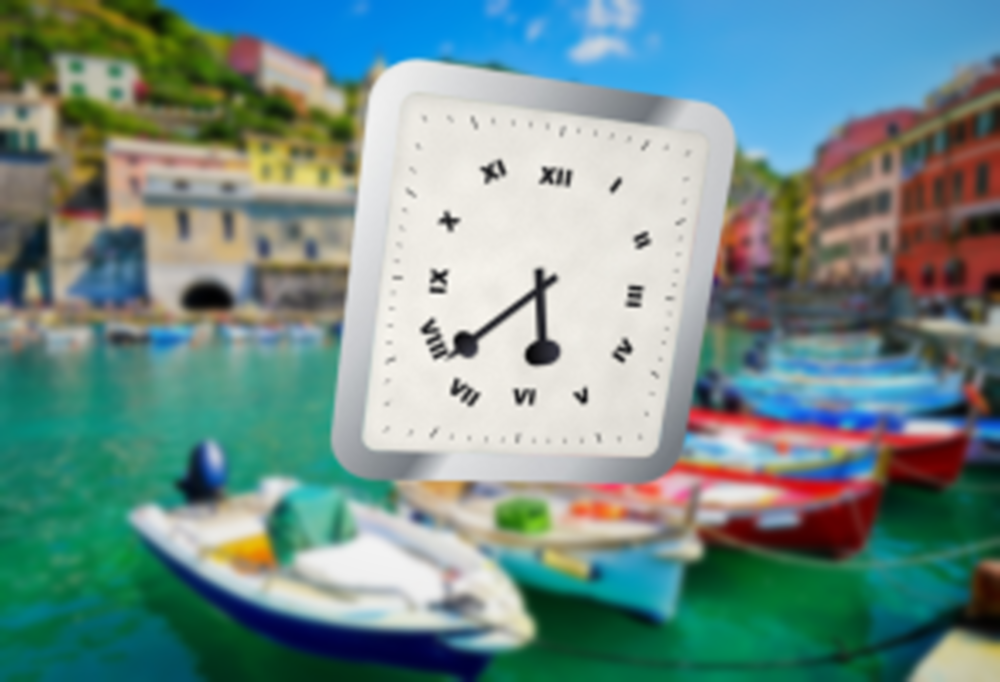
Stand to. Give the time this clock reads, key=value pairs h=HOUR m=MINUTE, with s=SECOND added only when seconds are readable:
h=5 m=38
